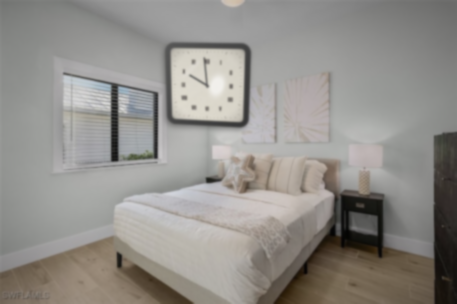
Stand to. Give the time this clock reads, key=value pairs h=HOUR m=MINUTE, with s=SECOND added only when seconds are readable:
h=9 m=59
